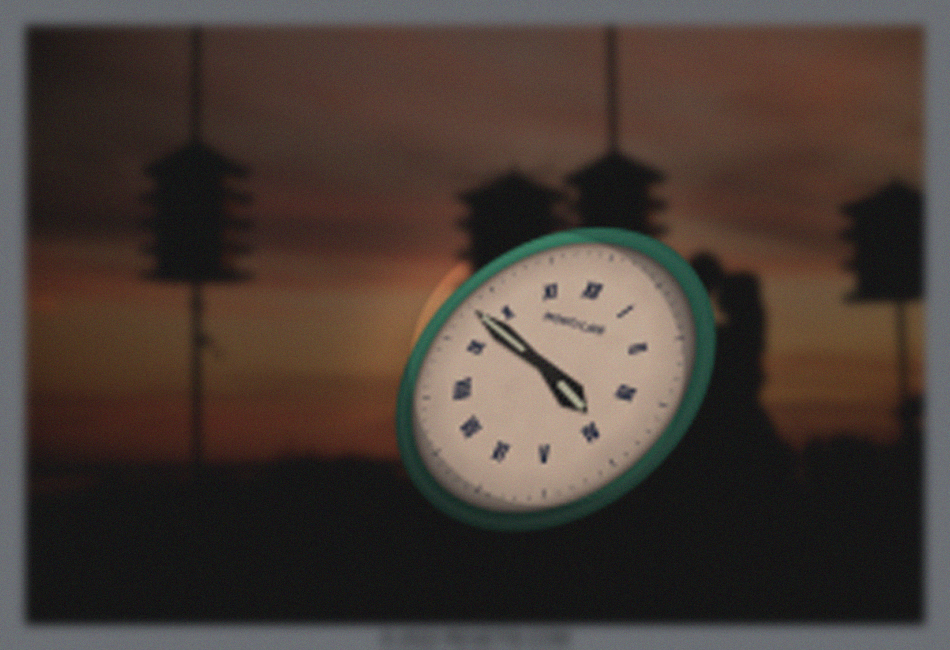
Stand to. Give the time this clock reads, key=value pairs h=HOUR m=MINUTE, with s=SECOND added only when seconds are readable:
h=3 m=48
